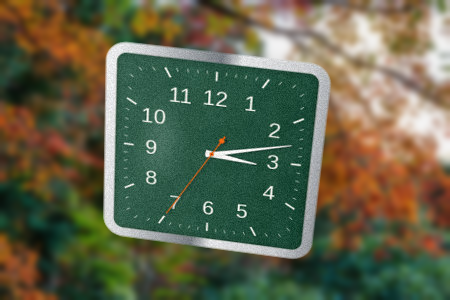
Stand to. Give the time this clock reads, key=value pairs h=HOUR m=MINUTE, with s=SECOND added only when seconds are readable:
h=3 m=12 s=35
